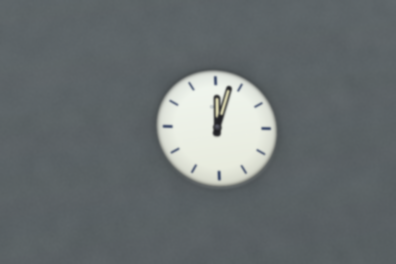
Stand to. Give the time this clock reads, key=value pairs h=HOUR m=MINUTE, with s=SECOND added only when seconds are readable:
h=12 m=3
